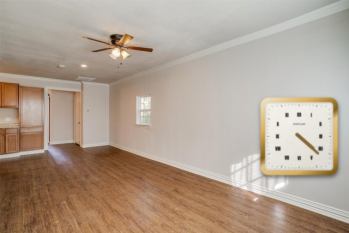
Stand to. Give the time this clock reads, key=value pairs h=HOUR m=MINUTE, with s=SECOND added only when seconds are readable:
h=4 m=22
